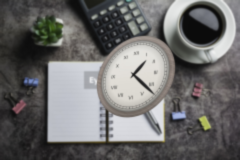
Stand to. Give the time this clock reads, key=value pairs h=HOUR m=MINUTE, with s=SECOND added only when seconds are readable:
h=1 m=22
